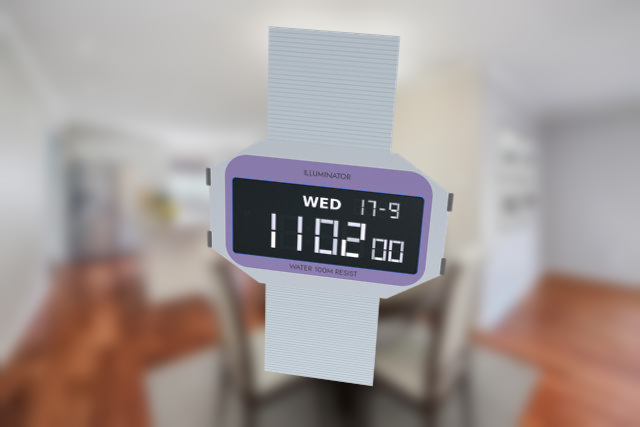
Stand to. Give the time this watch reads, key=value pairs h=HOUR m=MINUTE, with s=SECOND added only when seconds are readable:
h=11 m=2 s=0
